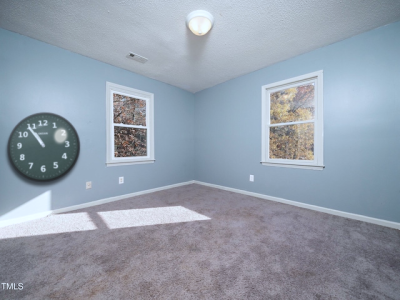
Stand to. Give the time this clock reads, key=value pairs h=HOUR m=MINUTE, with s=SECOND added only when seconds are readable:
h=10 m=54
